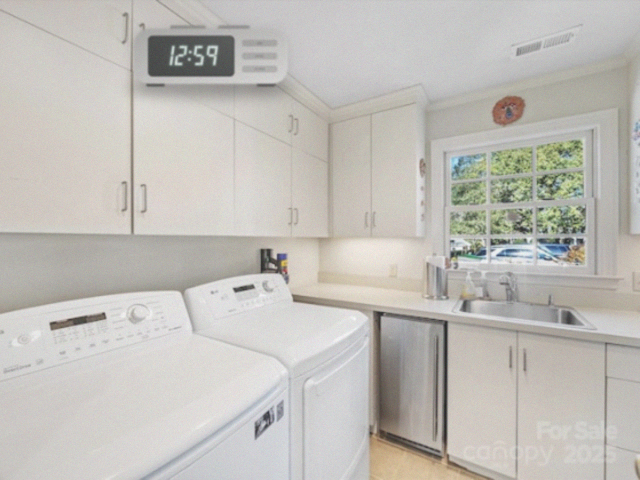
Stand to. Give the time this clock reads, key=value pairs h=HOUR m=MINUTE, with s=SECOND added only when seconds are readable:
h=12 m=59
